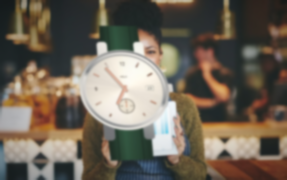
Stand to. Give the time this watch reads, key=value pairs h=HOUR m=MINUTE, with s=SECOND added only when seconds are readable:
h=6 m=54
